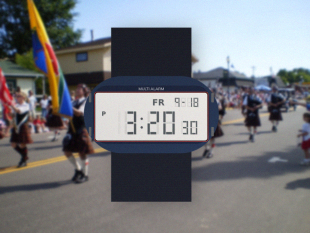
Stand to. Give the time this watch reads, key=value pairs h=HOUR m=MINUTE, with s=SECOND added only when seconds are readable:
h=3 m=20 s=30
